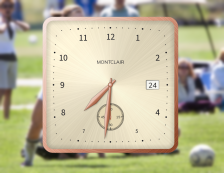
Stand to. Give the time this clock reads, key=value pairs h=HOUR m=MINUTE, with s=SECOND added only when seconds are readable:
h=7 m=31
